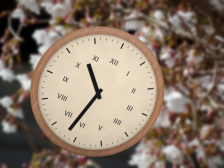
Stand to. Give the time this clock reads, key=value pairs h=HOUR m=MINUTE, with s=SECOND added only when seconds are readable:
h=10 m=32
